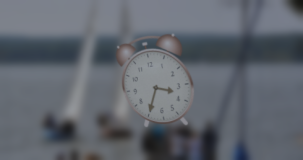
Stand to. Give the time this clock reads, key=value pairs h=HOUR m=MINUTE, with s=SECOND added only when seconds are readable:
h=3 m=35
